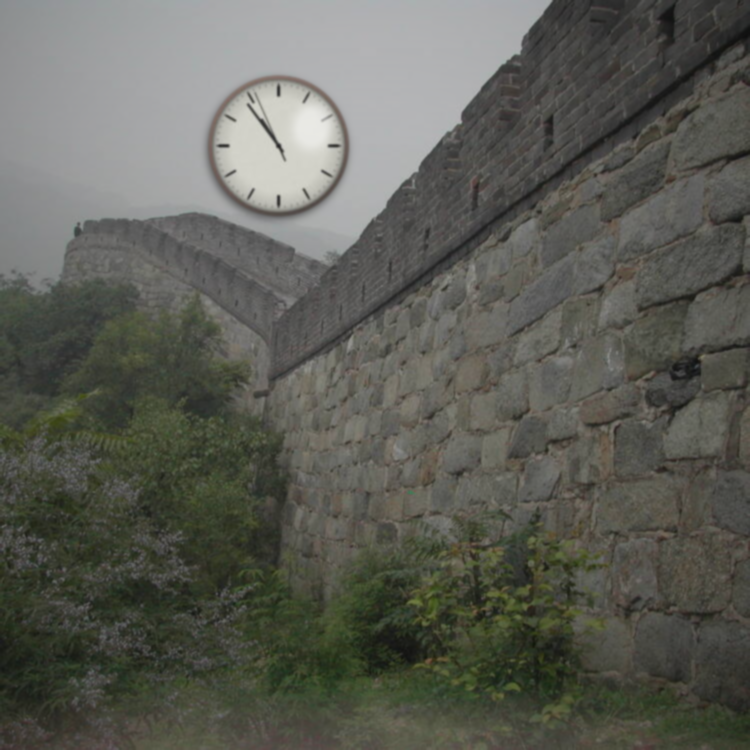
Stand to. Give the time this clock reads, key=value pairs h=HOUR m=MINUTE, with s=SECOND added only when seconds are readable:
h=10 m=53 s=56
